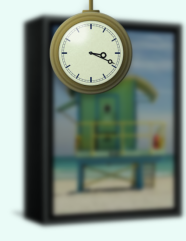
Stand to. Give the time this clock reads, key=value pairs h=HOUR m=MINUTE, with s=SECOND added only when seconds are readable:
h=3 m=19
